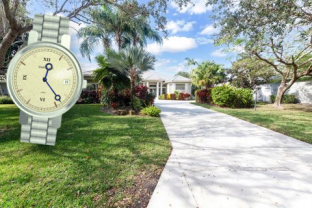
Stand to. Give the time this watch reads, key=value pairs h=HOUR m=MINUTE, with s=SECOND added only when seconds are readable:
h=12 m=23
